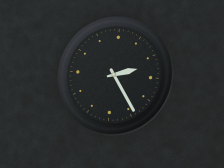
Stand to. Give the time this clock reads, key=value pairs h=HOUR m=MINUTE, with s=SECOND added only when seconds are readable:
h=2 m=24
